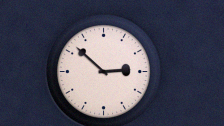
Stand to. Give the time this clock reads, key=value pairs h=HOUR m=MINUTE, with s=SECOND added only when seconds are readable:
h=2 m=52
